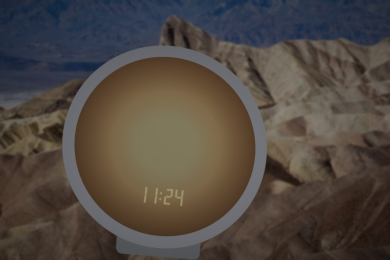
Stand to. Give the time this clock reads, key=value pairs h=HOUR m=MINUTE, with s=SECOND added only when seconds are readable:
h=11 m=24
